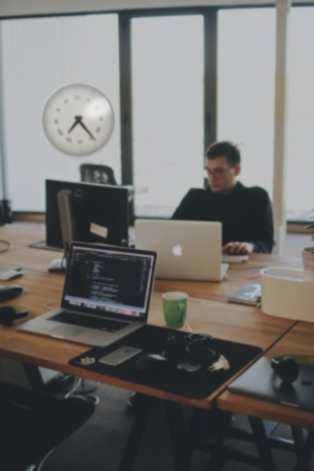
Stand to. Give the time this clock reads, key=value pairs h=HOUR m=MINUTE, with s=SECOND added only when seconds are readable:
h=7 m=24
